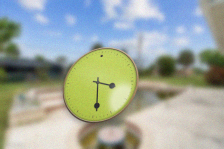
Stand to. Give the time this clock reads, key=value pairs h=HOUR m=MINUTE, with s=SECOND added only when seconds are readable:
h=3 m=29
